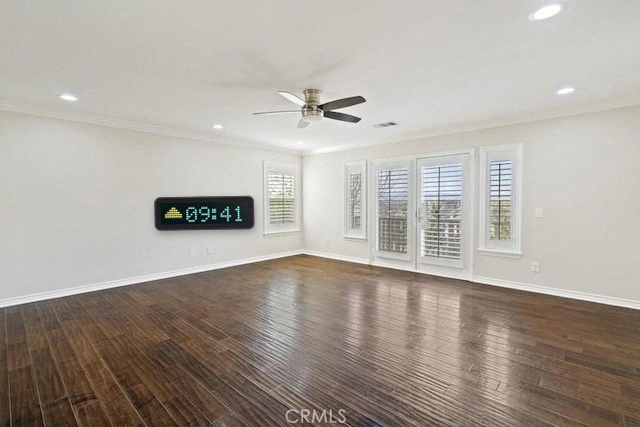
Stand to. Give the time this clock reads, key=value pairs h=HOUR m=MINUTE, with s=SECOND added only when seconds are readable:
h=9 m=41
